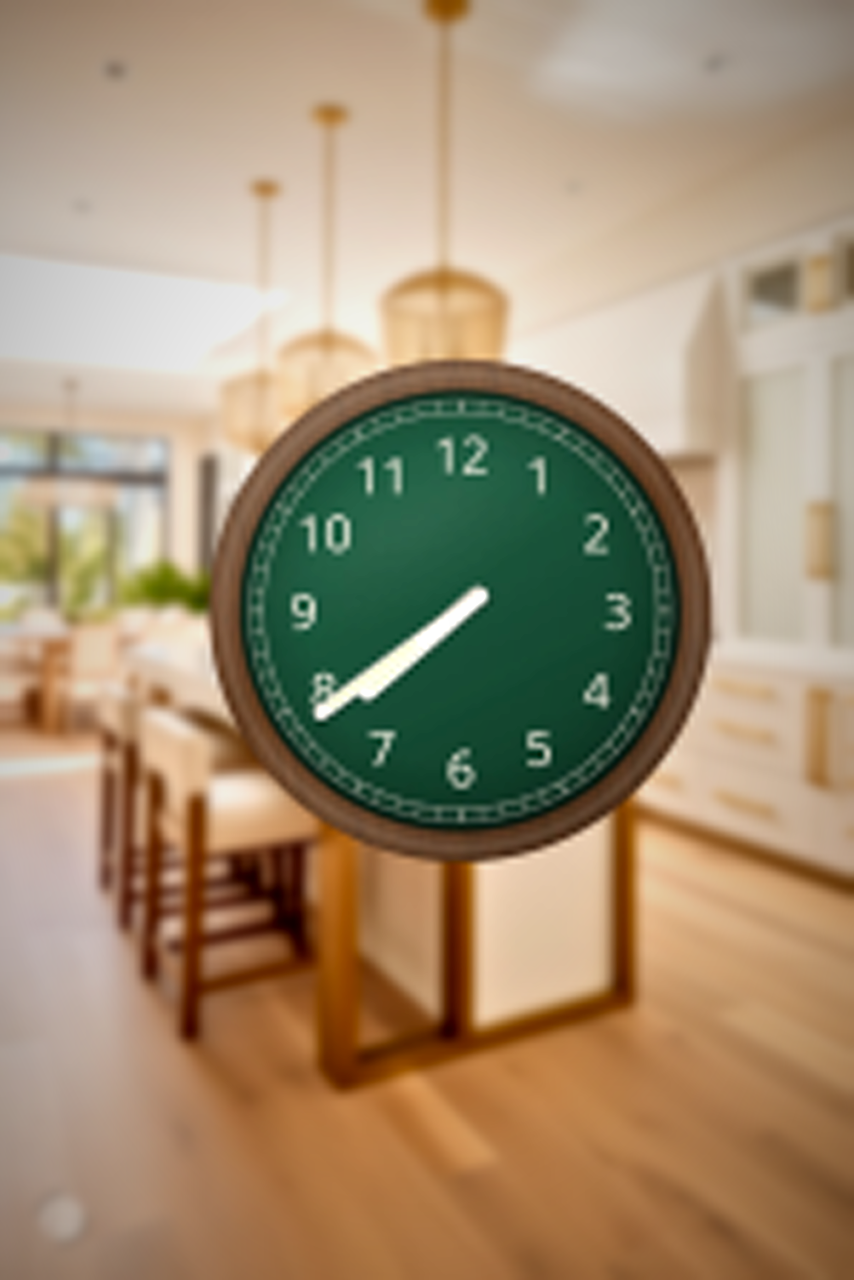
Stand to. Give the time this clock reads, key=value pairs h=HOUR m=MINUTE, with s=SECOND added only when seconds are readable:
h=7 m=39
